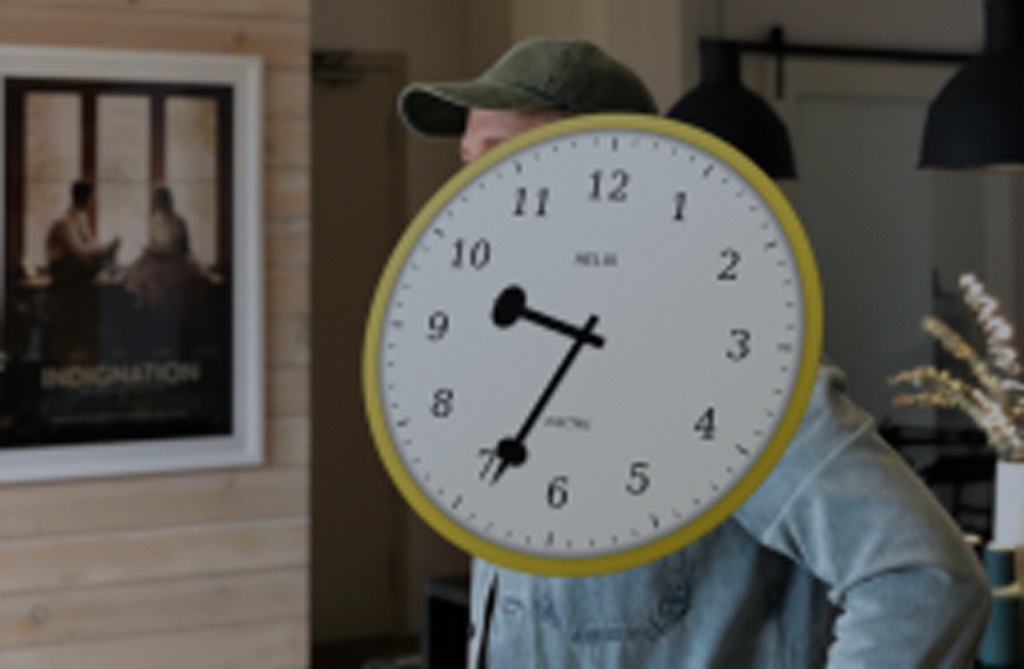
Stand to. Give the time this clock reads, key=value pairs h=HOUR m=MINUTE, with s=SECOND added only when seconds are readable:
h=9 m=34
